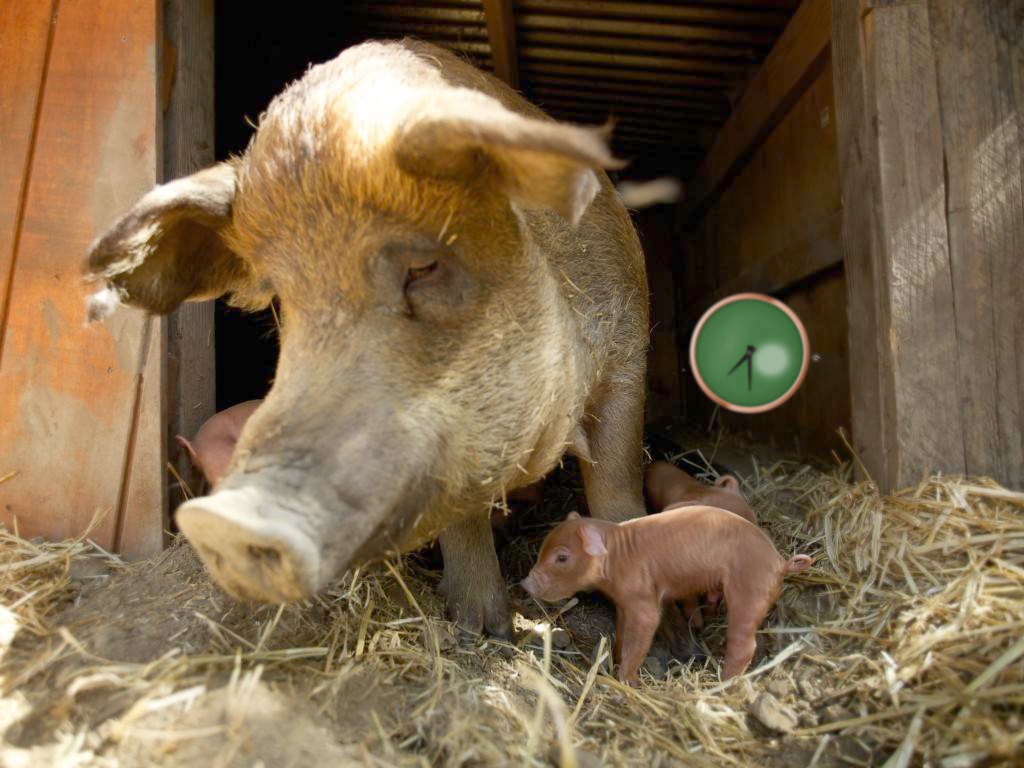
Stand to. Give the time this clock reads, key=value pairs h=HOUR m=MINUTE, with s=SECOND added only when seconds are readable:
h=7 m=30
